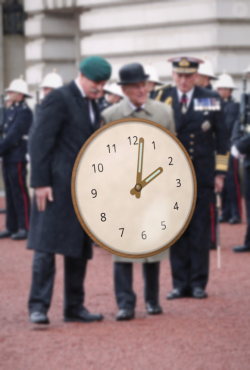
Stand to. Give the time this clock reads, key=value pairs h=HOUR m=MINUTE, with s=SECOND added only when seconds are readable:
h=2 m=2
